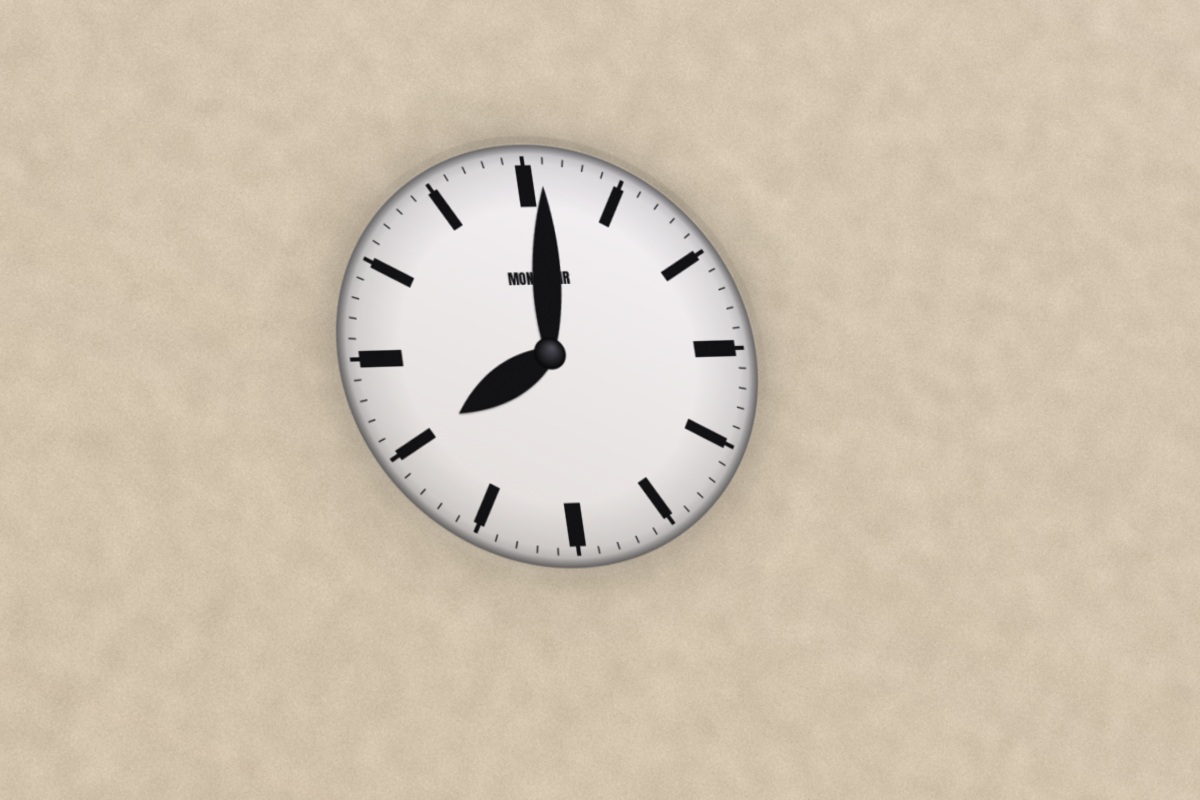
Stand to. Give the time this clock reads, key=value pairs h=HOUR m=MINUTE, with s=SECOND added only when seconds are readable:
h=8 m=1
